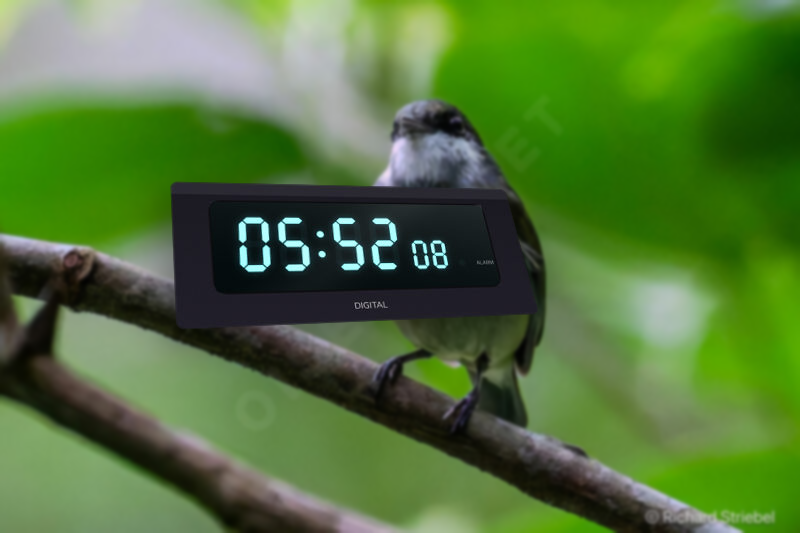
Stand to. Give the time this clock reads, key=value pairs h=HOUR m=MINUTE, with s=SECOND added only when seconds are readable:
h=5 m=52 s=8
